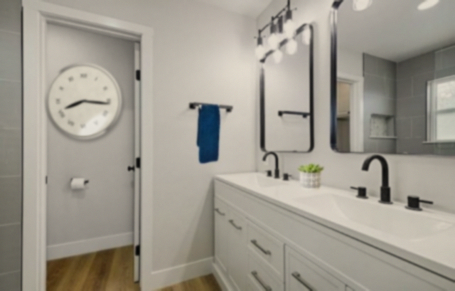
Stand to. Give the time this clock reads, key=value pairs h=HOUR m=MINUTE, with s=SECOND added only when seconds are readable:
h=8 m=16
